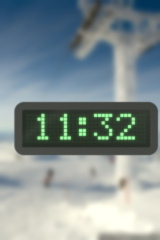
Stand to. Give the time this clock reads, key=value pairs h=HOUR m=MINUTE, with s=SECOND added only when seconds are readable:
h=11 m=32
